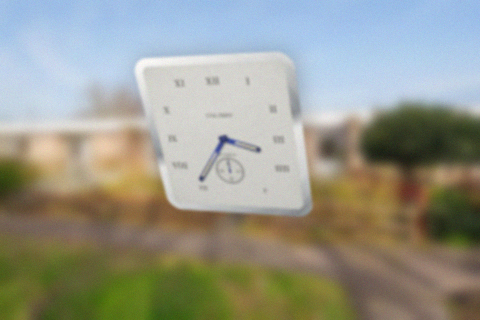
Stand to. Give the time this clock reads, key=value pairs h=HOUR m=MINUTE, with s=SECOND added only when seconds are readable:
h=3 m=36
